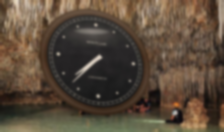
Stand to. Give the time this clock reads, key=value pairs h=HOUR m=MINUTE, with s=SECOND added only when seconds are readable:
h=7 m=37
